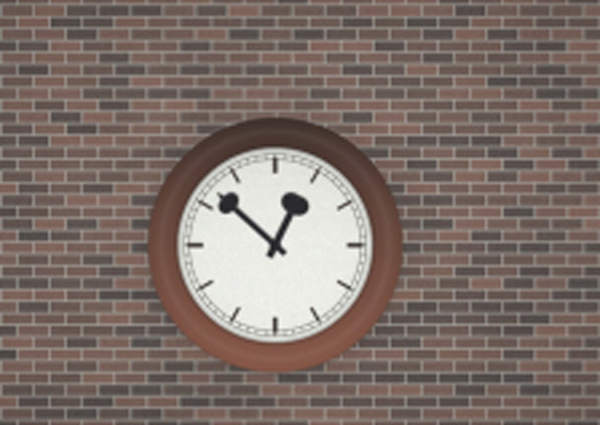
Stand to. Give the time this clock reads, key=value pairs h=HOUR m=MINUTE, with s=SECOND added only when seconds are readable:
h=12 m=52
